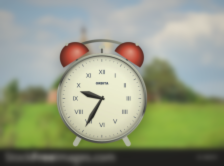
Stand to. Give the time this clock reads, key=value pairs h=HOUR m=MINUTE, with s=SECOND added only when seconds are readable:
h=9 m=35
